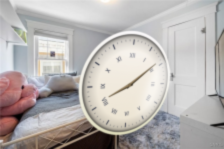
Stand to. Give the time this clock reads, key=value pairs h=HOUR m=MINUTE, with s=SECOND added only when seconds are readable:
h=8 m=9
